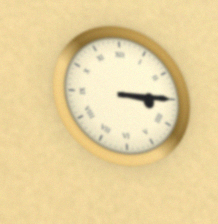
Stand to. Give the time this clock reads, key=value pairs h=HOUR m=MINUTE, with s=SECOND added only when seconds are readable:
h=3 m=15
